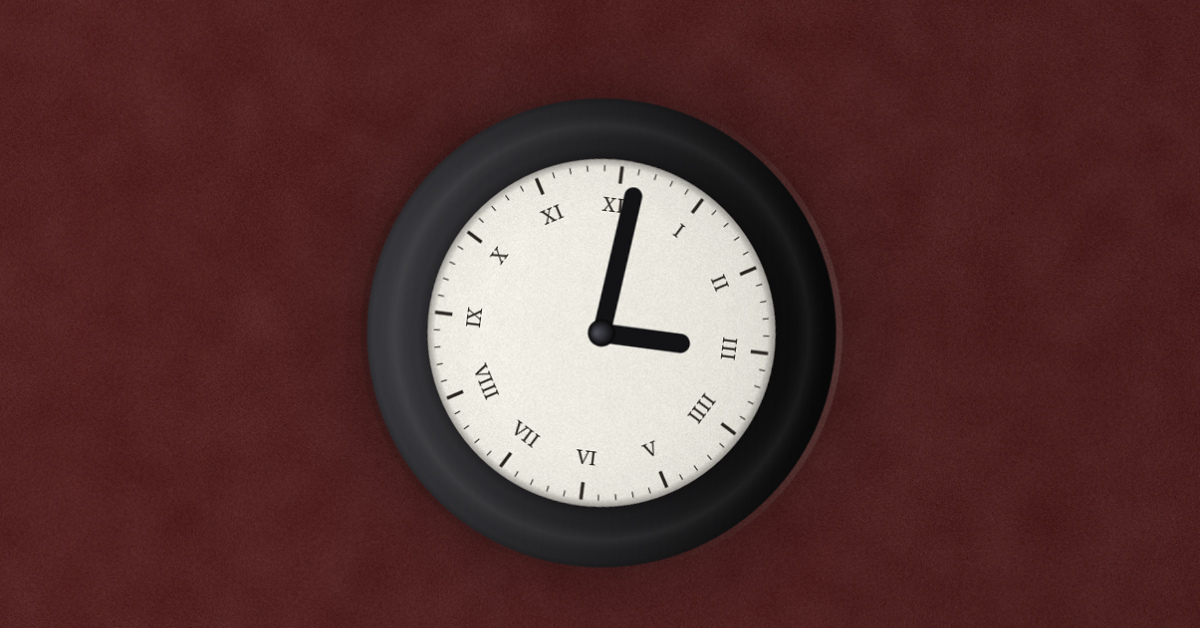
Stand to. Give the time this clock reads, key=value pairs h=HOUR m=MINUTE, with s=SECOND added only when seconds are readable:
h=3 m=1
